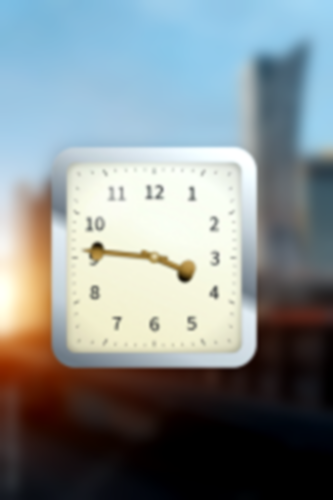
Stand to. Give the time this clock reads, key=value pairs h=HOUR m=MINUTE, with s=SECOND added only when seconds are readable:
h=3 m=46
